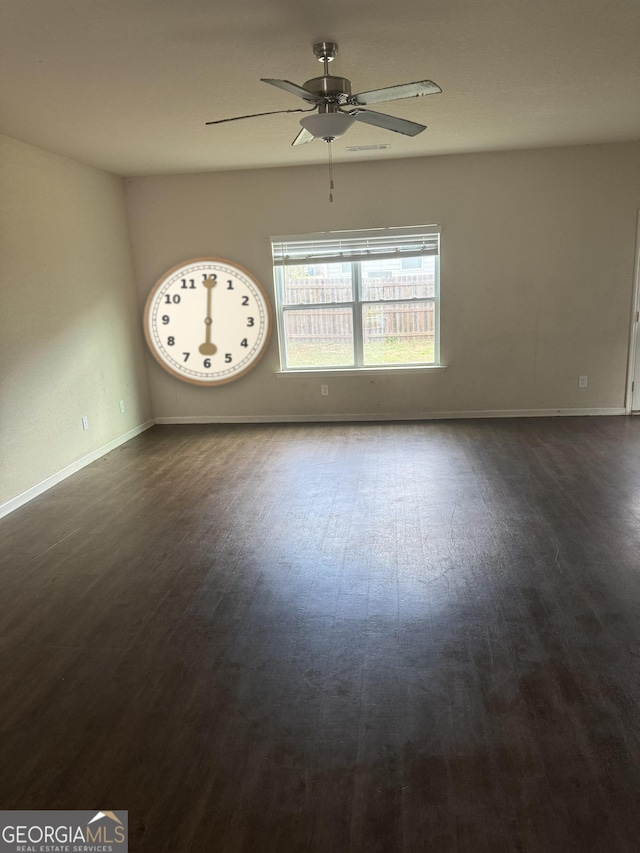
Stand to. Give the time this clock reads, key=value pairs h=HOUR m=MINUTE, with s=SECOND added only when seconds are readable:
h=6 m=0
